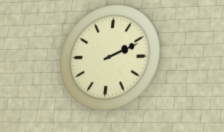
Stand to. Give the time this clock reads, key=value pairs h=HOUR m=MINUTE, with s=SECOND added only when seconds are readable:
h=2 m=11
